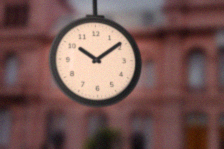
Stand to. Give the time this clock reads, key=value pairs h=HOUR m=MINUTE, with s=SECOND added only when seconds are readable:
h=10 m=9
